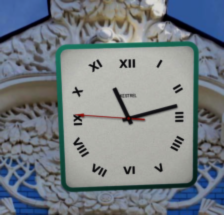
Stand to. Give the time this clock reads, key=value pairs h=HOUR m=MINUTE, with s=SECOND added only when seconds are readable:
h=11 m=12 s=46
